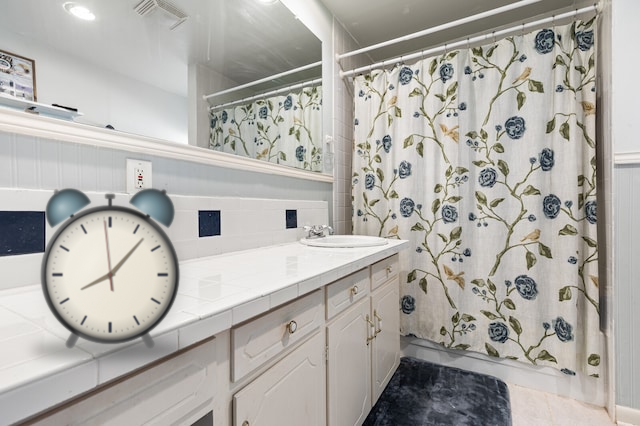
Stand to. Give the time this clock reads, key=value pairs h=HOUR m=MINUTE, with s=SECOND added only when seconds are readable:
h=8 m=6 s=59
